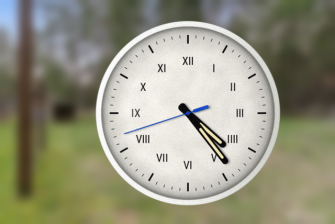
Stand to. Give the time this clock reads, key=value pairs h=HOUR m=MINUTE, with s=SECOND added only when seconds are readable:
h=4 m=23 s=42
